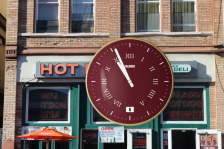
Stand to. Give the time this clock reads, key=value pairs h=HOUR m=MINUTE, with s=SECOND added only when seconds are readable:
h=10 m=56
